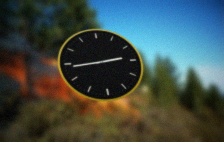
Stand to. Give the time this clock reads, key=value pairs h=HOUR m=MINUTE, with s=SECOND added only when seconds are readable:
h=2 m=44
